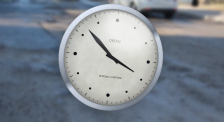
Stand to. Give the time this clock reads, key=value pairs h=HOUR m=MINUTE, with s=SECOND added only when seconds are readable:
h=3 m=52
